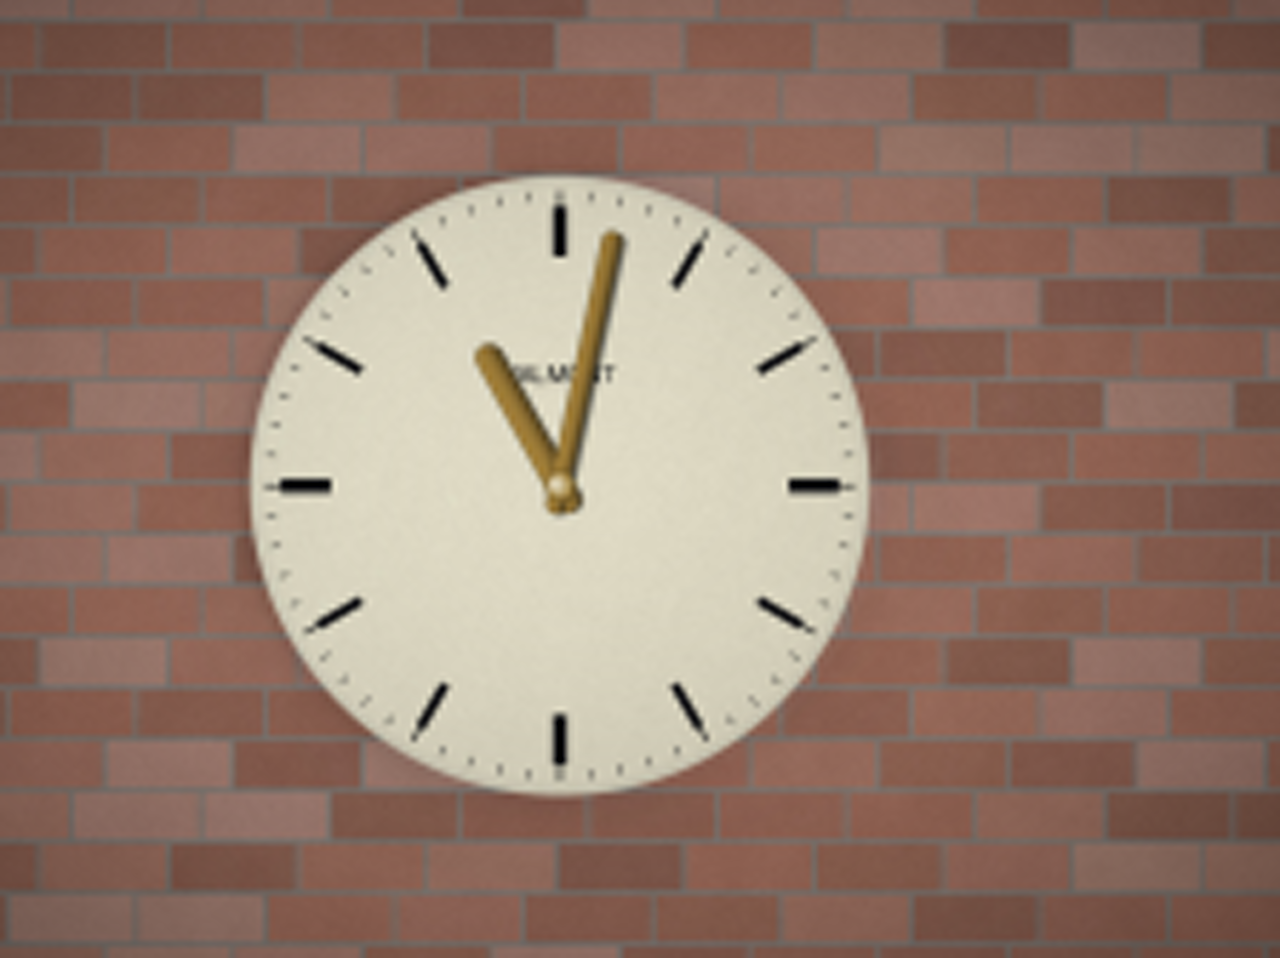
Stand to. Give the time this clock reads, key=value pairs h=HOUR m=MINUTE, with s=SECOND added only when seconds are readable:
h=11 m=2
